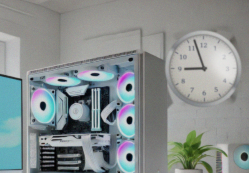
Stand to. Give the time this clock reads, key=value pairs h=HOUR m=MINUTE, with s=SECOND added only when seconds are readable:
h=8 m=57
